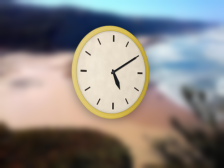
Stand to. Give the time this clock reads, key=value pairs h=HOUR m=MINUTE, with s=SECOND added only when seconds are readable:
h=5 m=10
